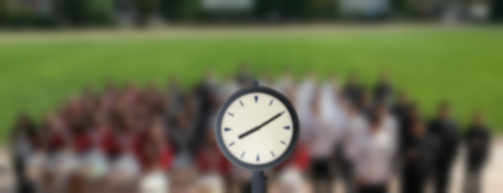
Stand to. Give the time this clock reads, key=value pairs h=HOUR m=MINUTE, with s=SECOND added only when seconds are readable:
h=8 m=10
